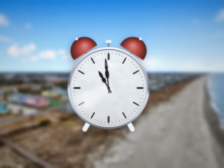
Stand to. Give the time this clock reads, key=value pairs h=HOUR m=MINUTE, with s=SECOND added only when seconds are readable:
h=10 m=59
